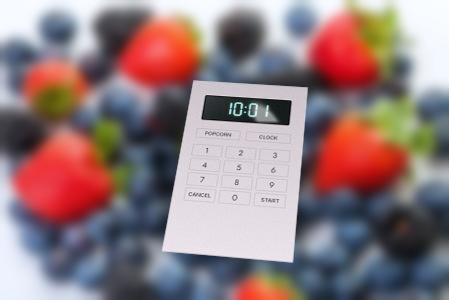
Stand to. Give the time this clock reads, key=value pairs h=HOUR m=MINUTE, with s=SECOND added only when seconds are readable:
h=10 m=1
